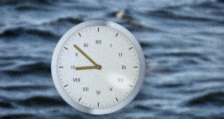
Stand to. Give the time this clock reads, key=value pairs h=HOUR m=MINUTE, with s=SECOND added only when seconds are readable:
h=8 m=52
